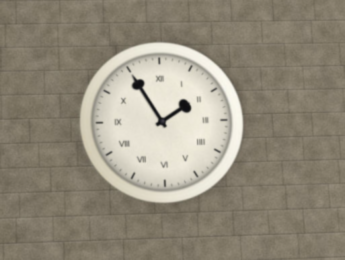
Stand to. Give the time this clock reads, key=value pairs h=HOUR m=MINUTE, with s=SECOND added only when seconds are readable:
h=1 m=55
